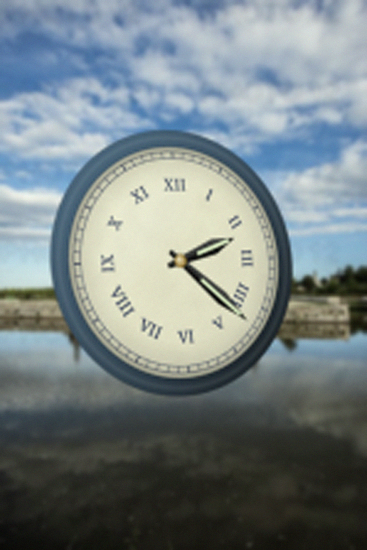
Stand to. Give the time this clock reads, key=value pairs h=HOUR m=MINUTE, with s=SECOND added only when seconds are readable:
h=2 m=22
